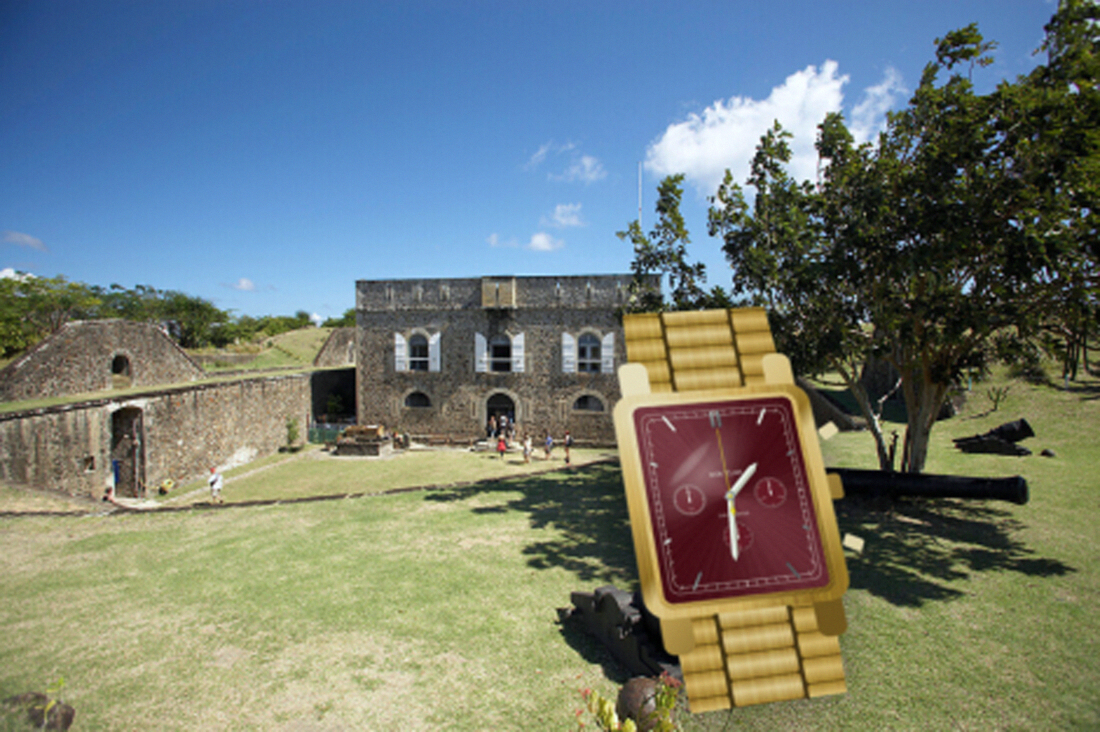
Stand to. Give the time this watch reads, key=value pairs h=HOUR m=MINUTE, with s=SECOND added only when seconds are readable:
h=1 m=31
